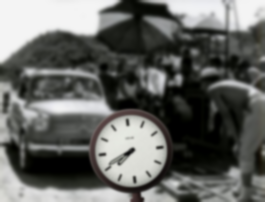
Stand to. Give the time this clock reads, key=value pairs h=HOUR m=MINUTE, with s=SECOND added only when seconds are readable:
h=7 m=41
